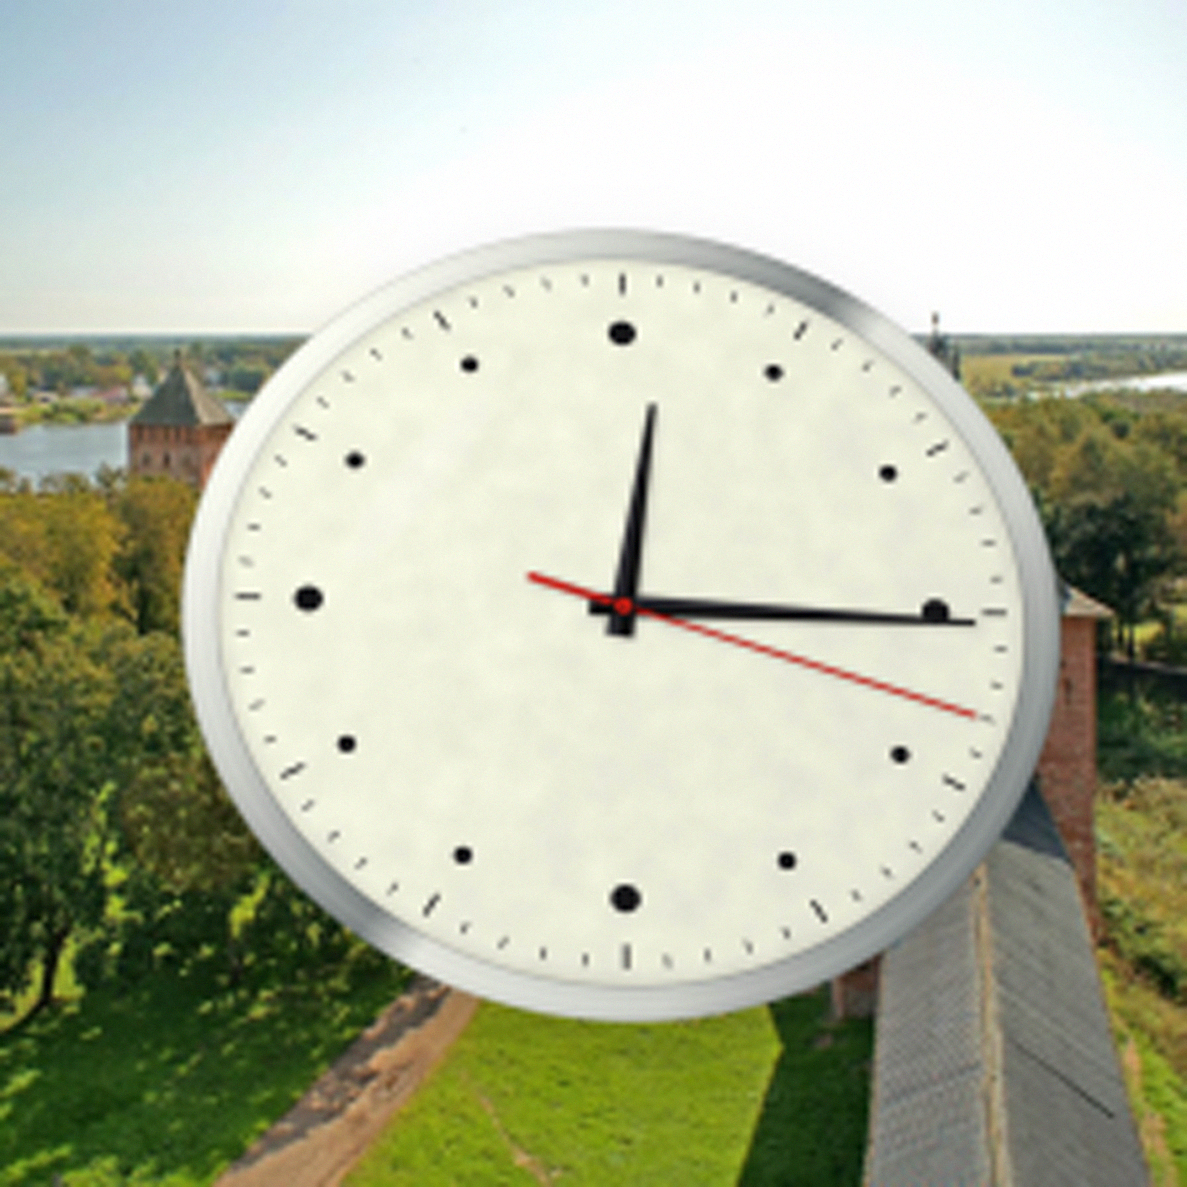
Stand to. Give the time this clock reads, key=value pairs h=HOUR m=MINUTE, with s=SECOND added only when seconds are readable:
h=12 m=15 s=18
